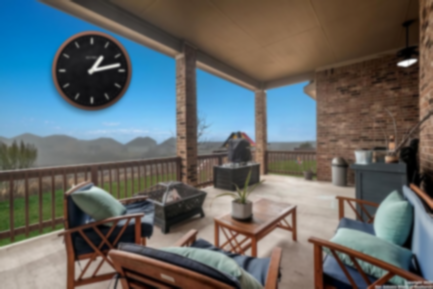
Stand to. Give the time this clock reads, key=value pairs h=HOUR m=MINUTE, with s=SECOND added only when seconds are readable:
h=1 m=13
